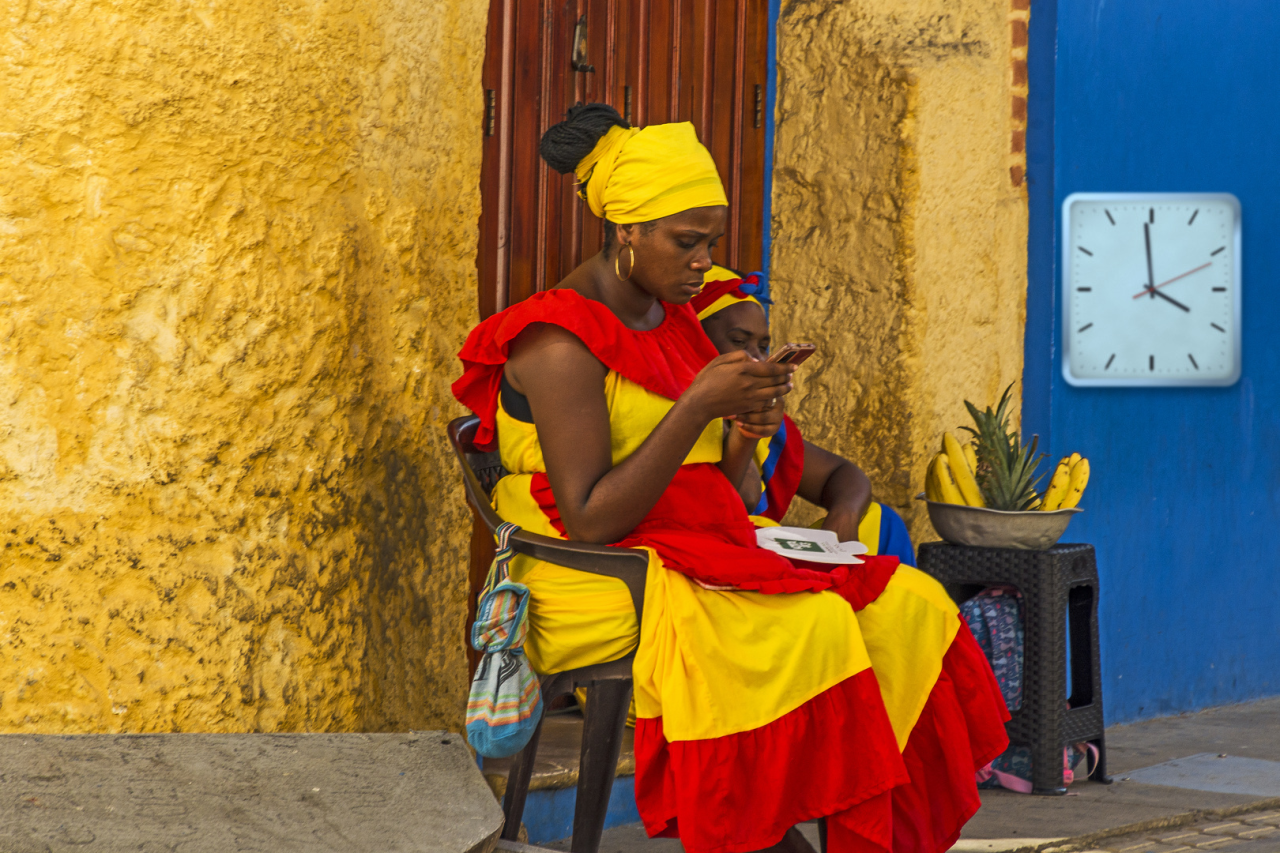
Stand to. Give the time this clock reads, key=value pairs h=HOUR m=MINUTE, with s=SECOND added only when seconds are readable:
h=3 m=59 s=11
